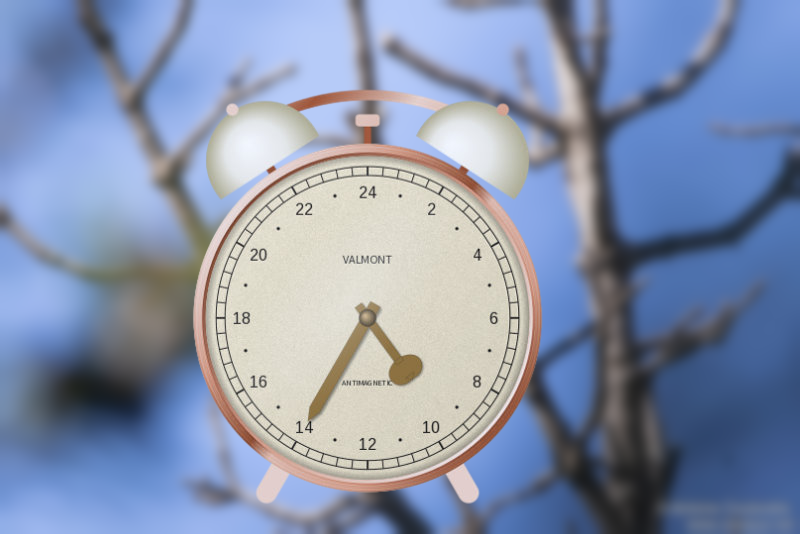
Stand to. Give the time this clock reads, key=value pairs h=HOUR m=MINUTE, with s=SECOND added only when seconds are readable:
h=9 m=35
